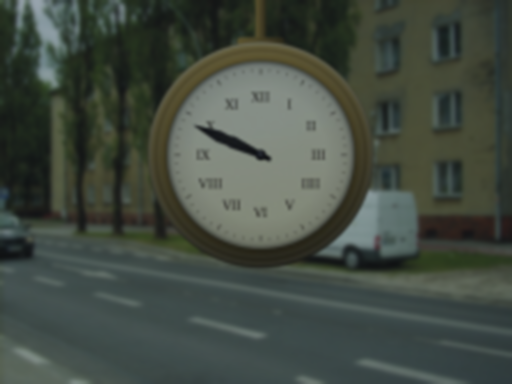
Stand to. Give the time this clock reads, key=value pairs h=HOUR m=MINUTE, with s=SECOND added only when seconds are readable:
h=9 m=49
